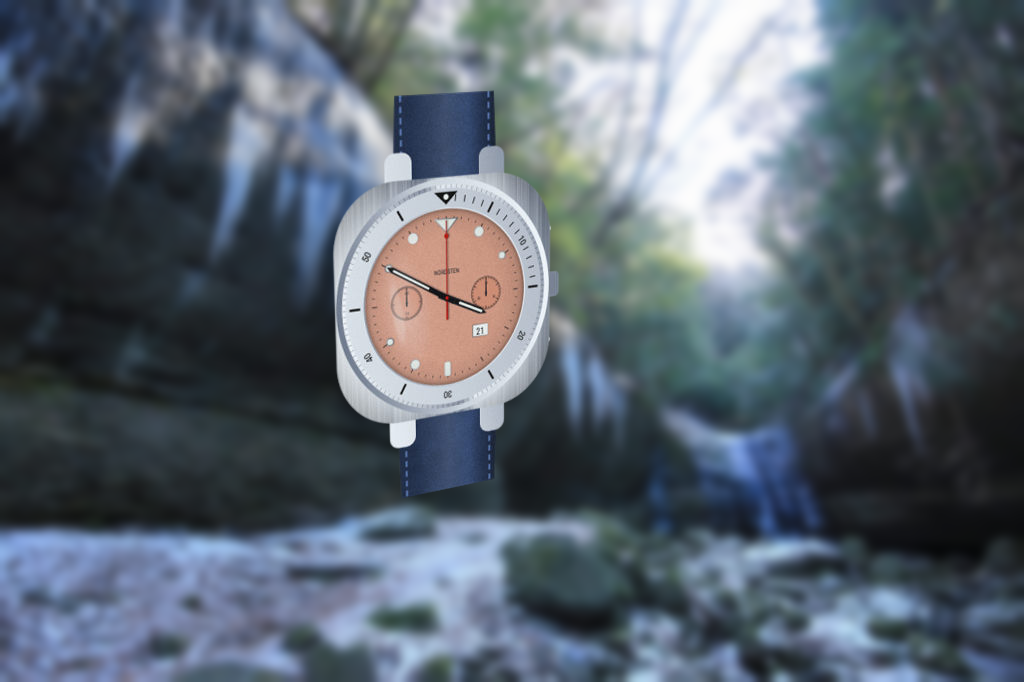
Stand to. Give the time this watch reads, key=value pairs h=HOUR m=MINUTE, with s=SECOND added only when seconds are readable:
h=3 m=50
